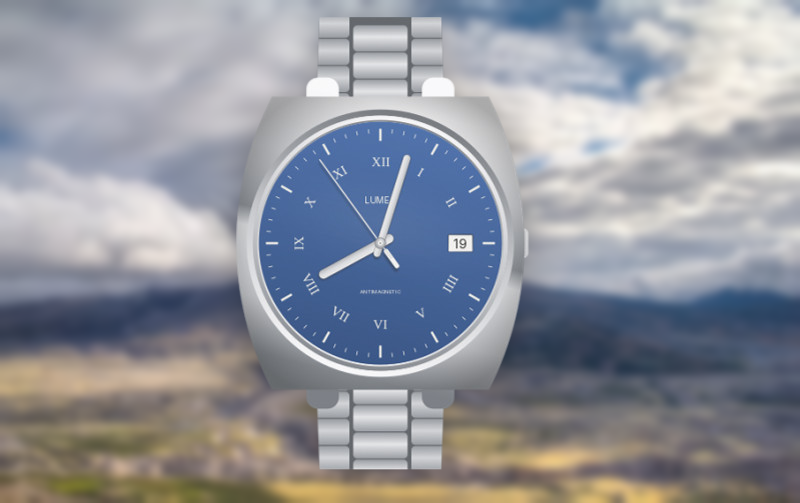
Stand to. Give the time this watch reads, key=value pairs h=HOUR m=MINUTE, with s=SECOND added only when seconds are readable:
h=8 m=2 s=54
